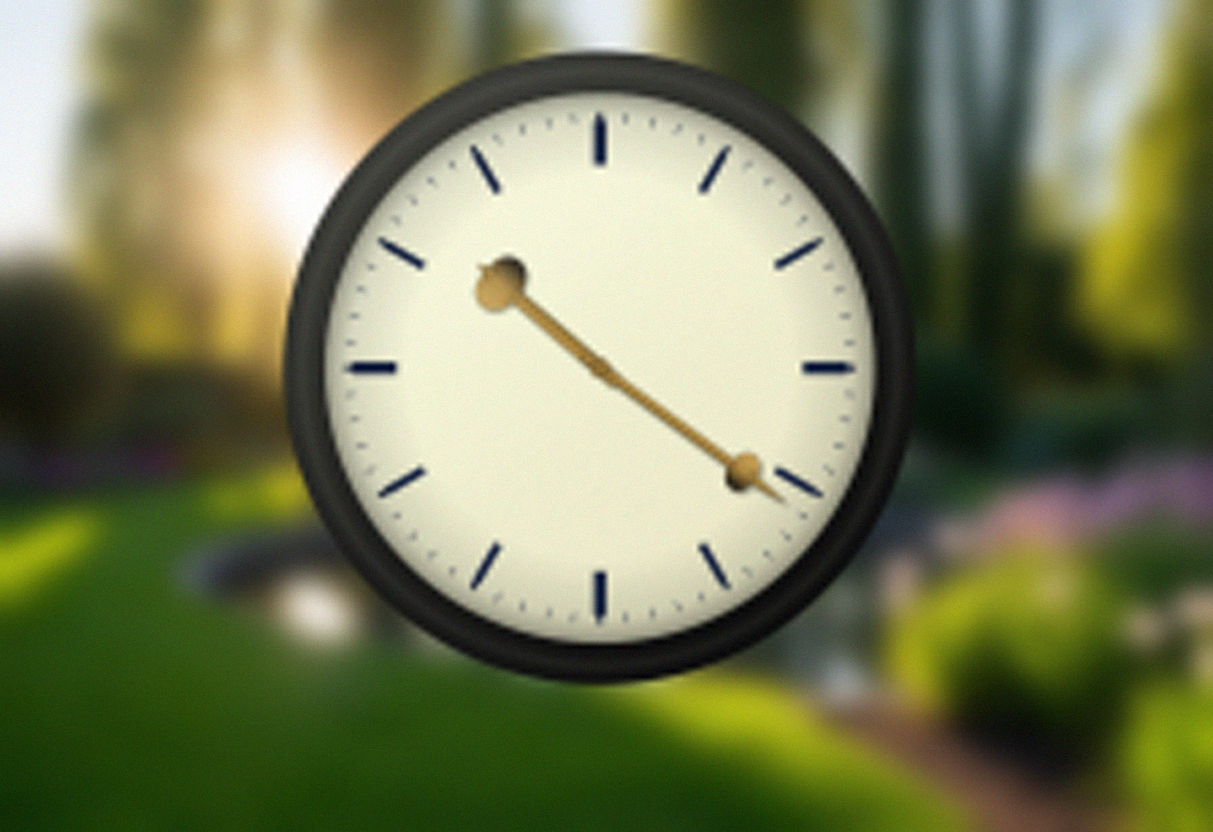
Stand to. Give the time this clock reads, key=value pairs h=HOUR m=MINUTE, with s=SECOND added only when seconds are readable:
h=10 m=21
